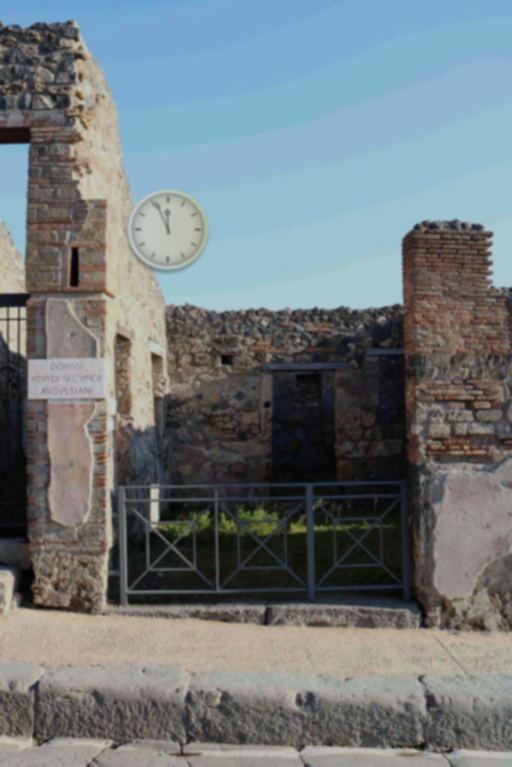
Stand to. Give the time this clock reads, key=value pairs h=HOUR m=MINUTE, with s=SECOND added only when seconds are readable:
h=11 m=56
